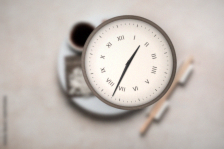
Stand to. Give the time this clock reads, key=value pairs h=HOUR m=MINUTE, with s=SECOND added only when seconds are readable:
h=1 m=37
